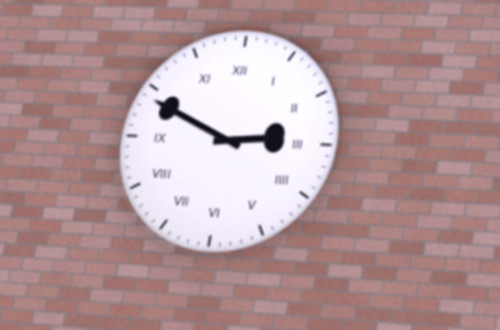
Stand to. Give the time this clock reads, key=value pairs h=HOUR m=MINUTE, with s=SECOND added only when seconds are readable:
h=2 m=49
